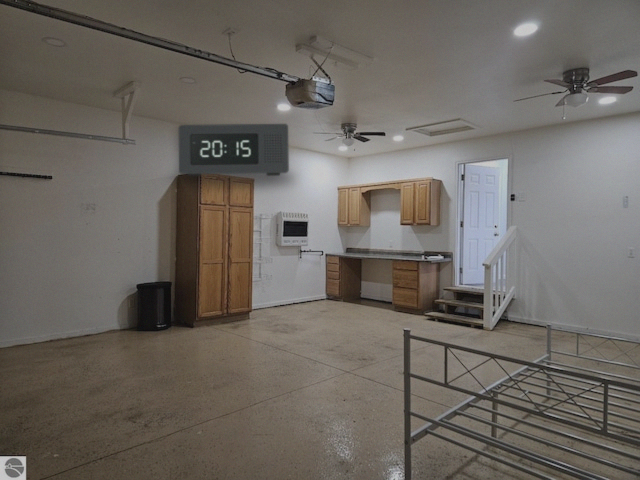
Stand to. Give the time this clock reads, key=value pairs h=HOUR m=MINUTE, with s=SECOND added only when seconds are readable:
h=20 m=15
